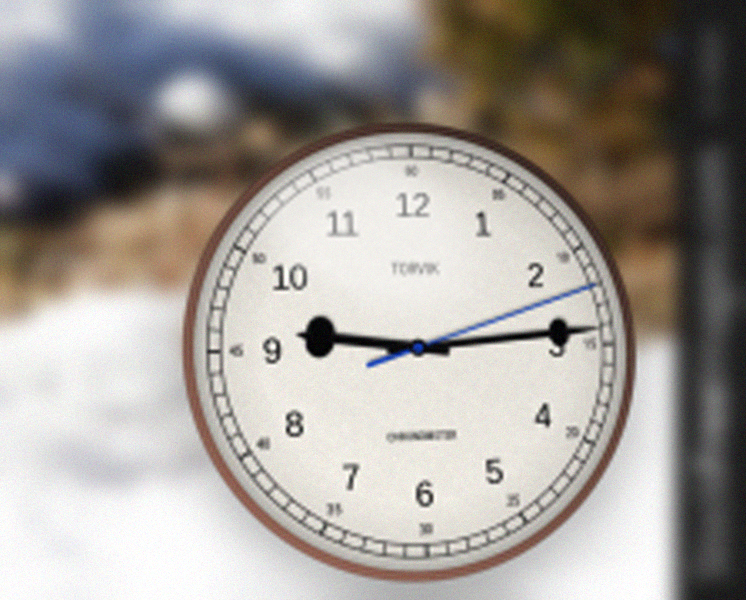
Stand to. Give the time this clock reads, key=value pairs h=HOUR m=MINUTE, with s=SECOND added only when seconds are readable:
h=9 m=14 s=12
